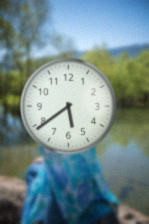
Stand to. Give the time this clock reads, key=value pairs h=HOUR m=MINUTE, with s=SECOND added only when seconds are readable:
h=5 m=39
